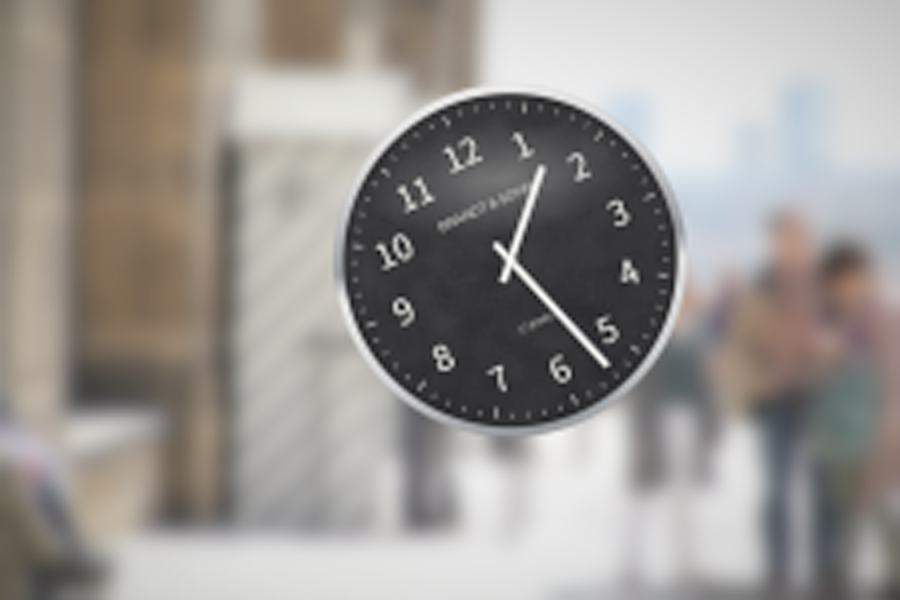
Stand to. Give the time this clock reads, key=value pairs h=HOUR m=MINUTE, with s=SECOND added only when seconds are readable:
h=1 m=27
